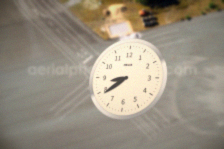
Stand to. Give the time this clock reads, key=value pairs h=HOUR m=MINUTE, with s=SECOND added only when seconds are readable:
h=8 m=39
